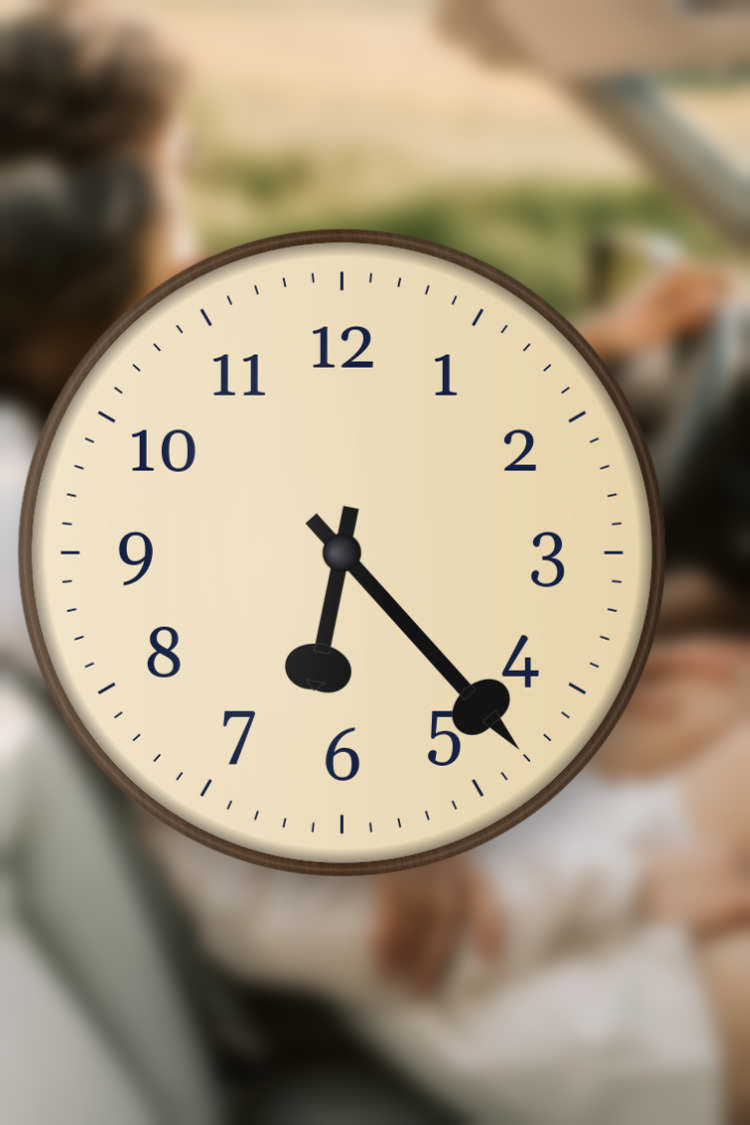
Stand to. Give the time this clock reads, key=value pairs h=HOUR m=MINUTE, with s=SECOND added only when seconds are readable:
h=6 m=23
